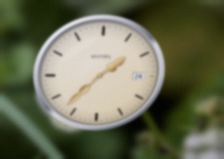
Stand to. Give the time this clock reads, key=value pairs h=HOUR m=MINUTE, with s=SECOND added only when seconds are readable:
h=1 m=37
